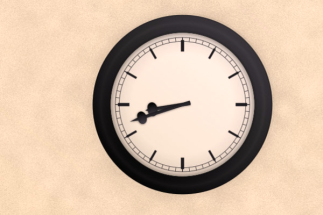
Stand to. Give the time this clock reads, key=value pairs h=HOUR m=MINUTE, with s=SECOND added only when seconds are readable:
h=8 m=42
